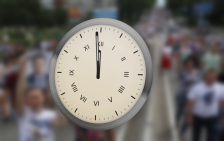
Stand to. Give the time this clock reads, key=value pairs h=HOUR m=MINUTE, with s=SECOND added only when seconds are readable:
h=11 m=59
